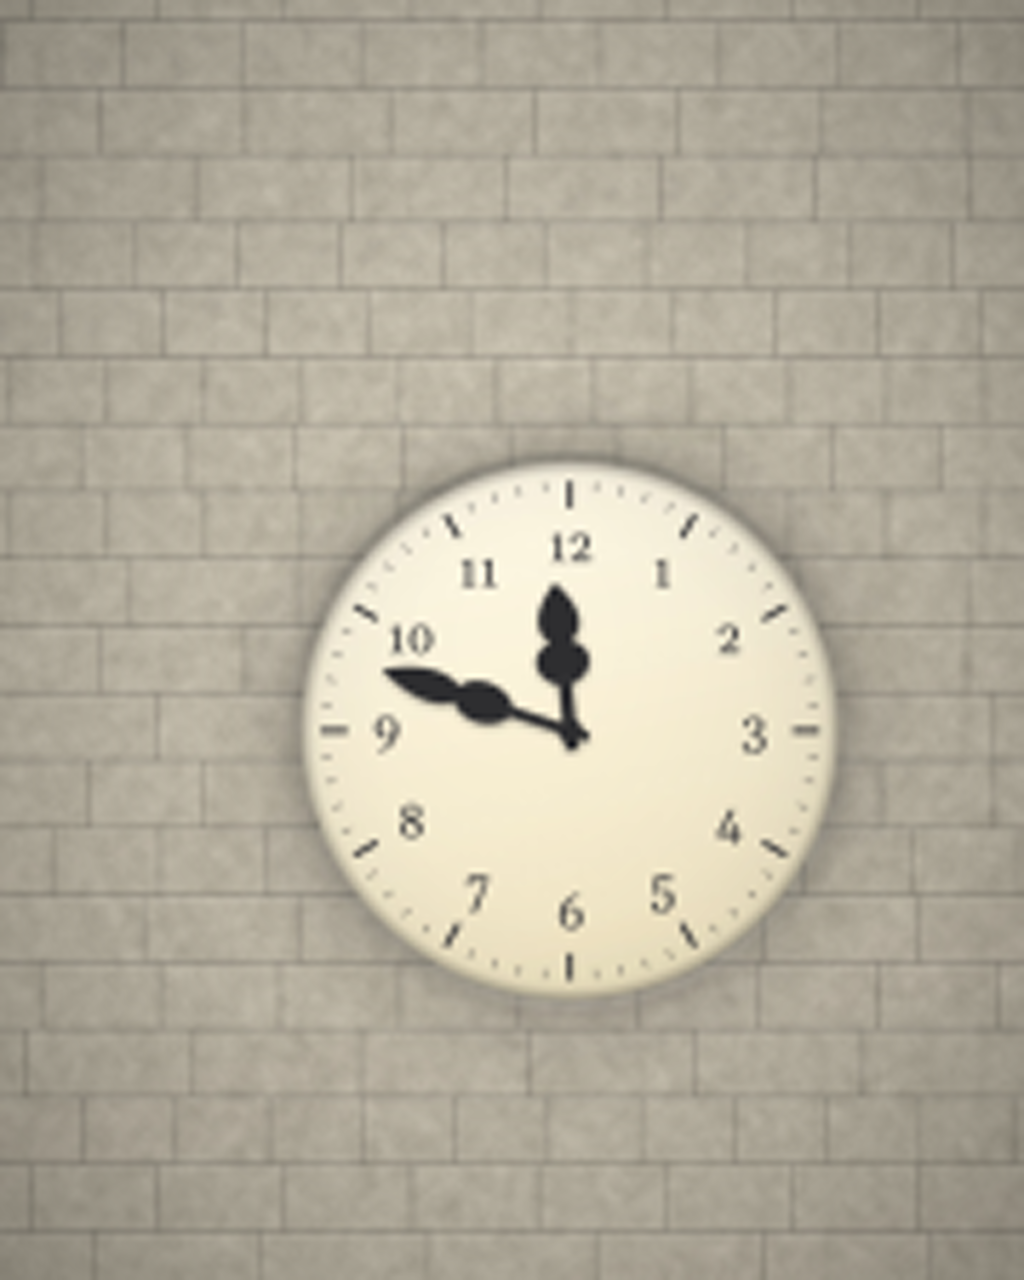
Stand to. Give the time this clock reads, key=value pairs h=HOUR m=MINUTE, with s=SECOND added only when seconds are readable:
h=11 m=48
